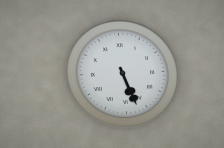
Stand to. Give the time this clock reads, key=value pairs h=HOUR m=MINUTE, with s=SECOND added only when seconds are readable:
h=5 m=27
